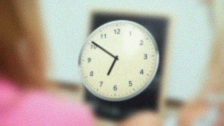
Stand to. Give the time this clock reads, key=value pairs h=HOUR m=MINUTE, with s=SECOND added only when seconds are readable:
h=6 m=51
